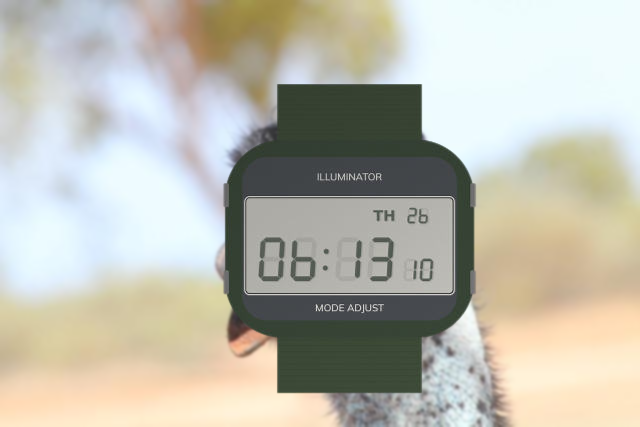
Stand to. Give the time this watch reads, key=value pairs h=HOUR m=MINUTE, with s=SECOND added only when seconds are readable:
h=6 m=13 s=10
